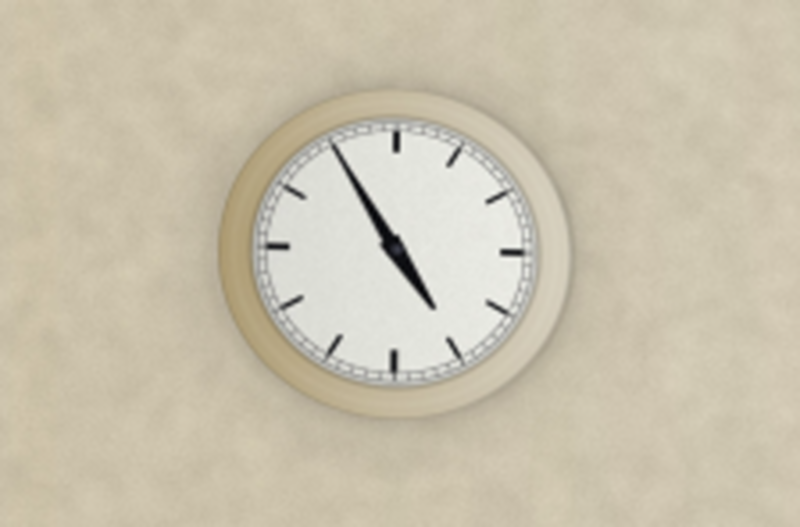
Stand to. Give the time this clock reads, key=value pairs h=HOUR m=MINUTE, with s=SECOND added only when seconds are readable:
h=4 m=55
